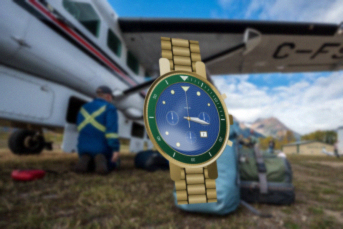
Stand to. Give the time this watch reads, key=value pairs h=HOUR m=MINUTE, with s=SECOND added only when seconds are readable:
h=3 m=17
